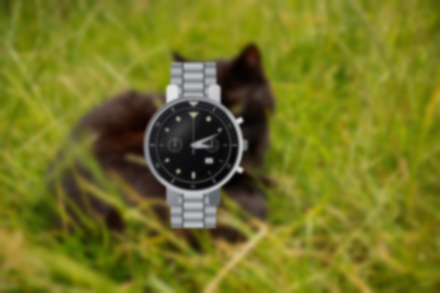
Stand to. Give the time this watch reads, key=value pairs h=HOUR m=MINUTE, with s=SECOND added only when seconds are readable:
h=3 m=11
